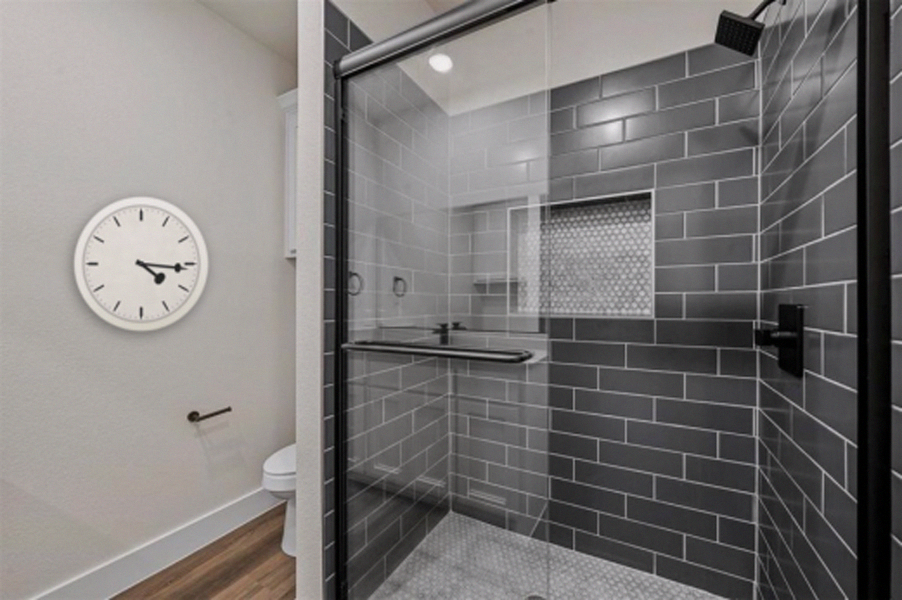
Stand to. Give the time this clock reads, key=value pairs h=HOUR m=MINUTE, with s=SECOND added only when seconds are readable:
h=4 m=16
